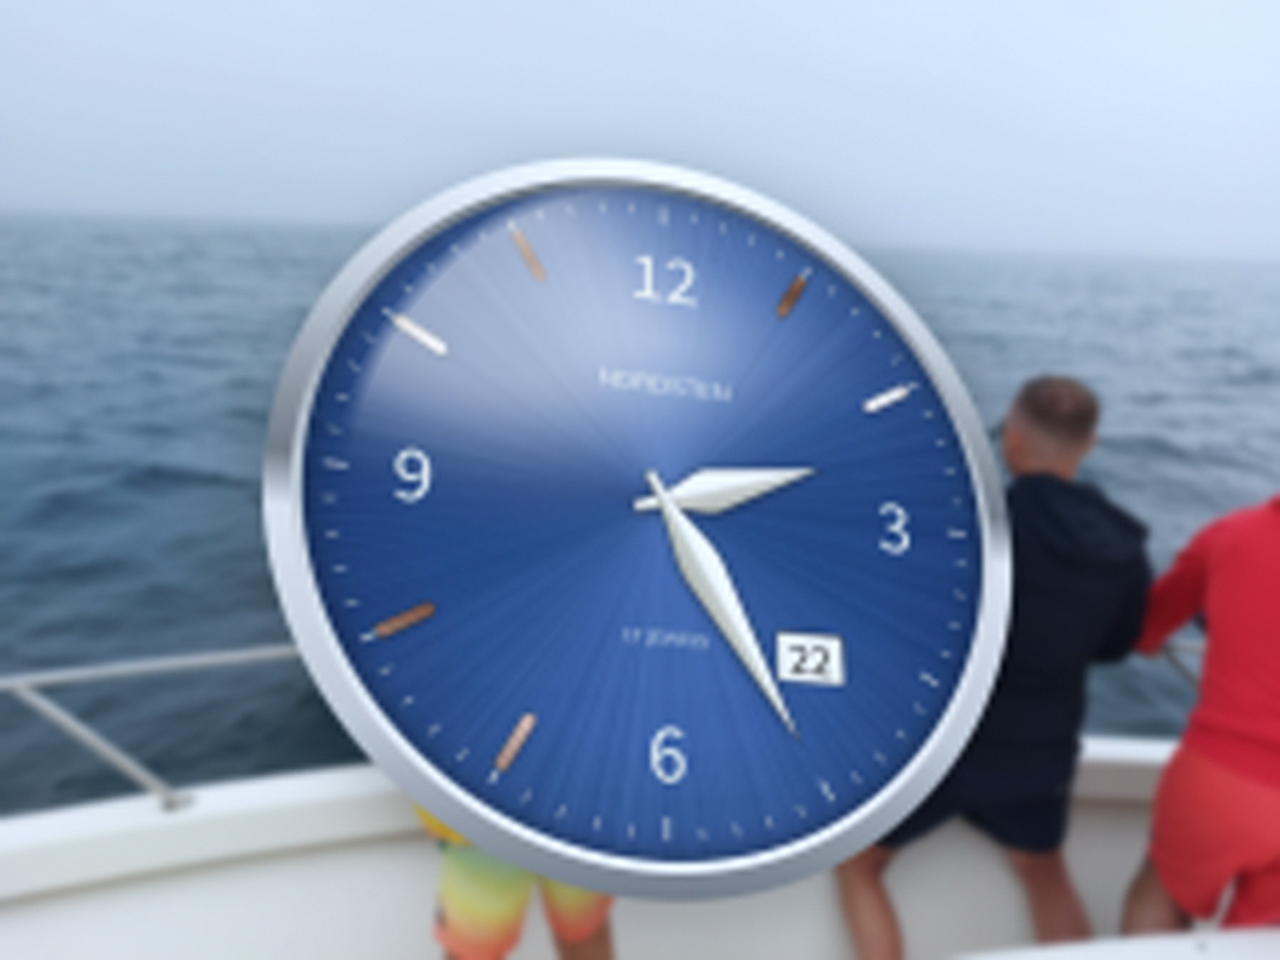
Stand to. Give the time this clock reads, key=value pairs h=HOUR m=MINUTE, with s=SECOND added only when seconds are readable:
h=2 m=25
